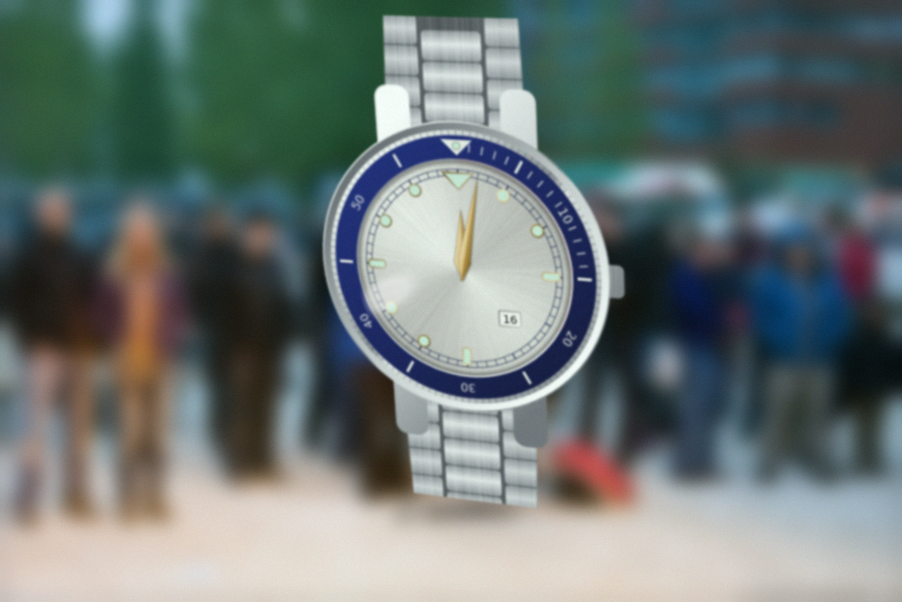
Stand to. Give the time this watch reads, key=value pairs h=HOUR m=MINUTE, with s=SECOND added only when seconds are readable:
h=12 m=2
